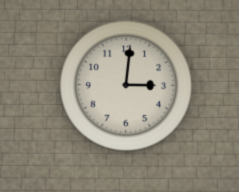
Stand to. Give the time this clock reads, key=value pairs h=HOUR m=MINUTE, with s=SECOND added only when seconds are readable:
h=3 m=1
